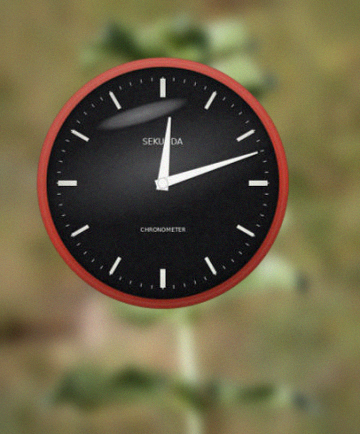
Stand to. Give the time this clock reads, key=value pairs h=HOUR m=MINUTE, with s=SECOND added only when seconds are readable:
h=12 m=12
